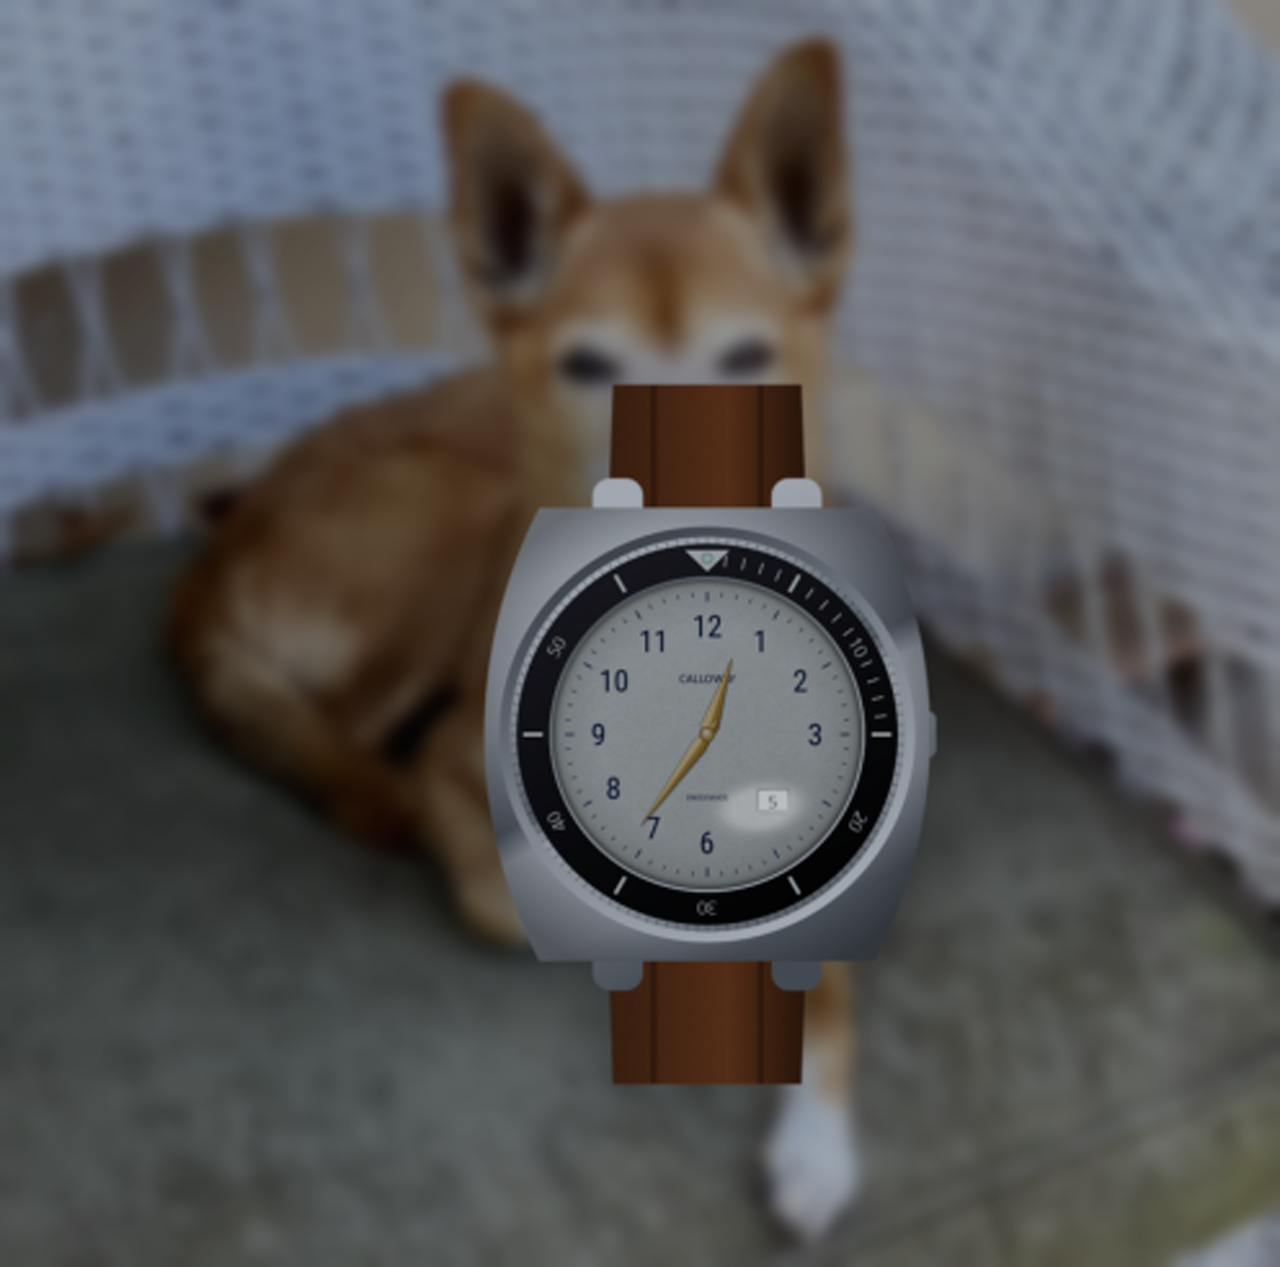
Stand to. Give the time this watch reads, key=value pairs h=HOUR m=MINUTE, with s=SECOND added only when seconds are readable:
h=12 m=36
